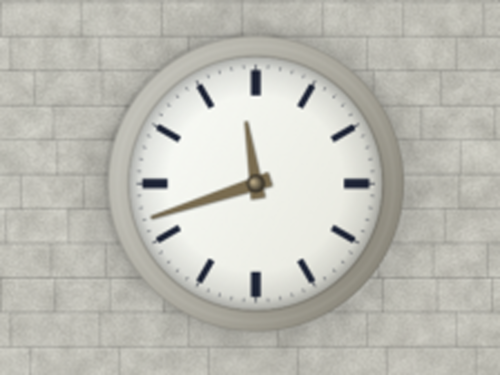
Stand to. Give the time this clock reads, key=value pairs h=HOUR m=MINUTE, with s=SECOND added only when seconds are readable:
h=11 m=42
